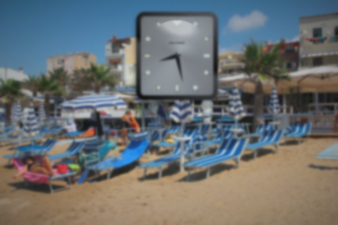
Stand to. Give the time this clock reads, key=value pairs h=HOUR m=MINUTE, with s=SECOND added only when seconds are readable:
h=8 m=28
